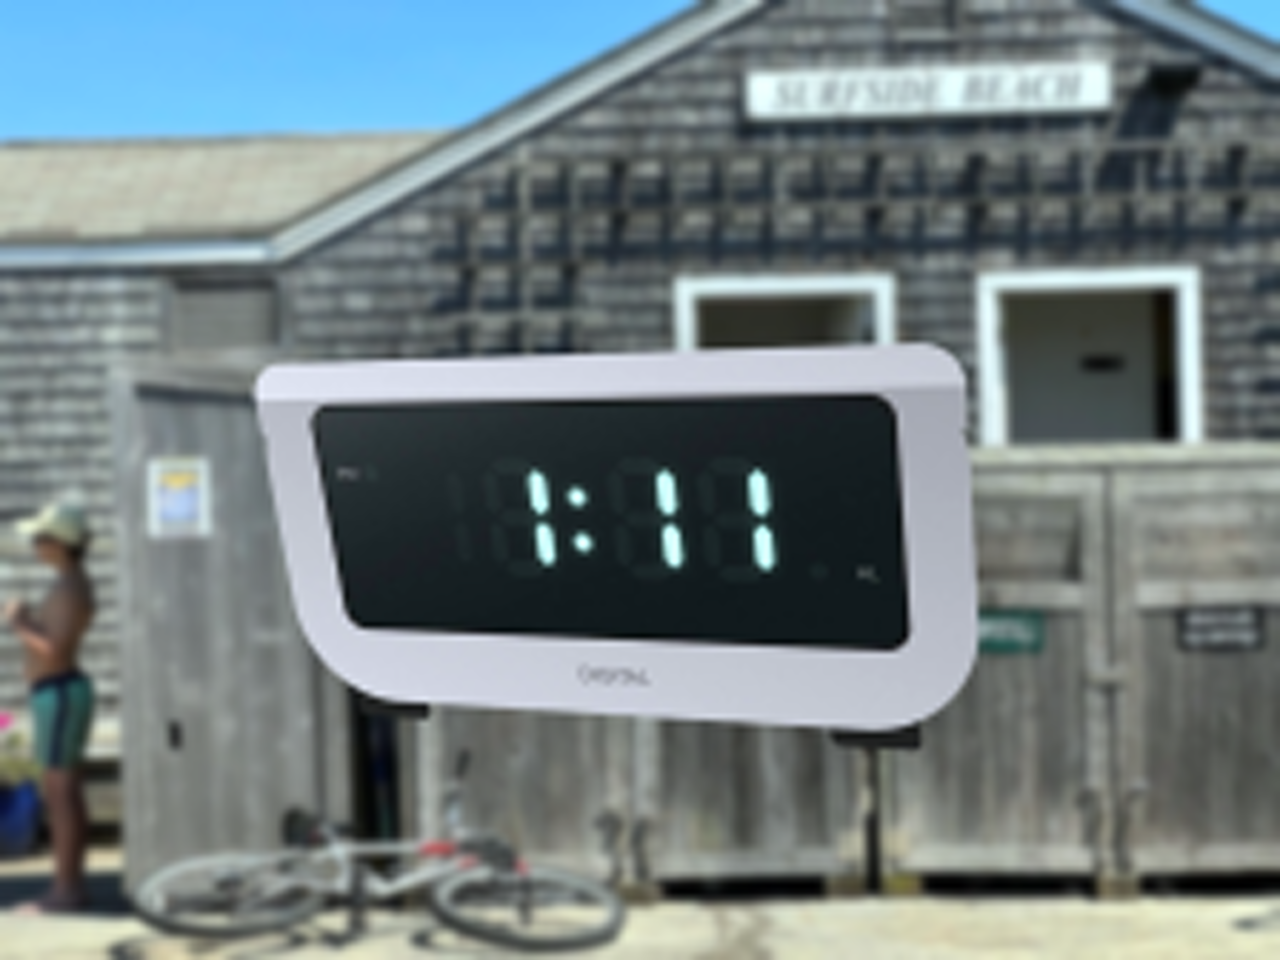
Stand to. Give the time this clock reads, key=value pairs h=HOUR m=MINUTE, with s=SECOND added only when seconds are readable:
h=1 m=11
